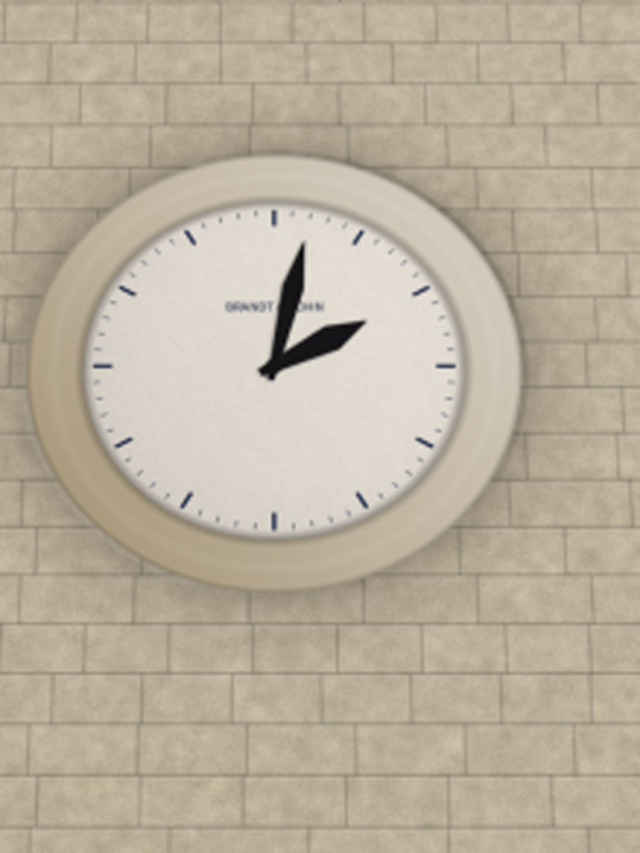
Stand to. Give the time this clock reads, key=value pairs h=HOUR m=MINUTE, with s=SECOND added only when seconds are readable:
h=2 m=2
